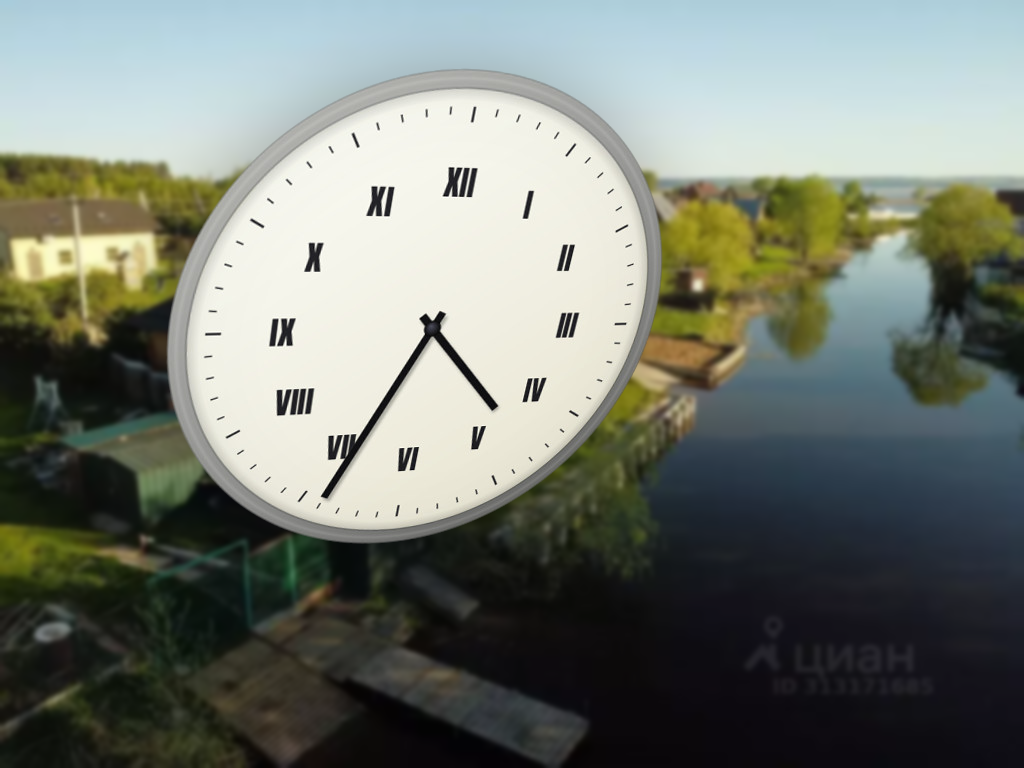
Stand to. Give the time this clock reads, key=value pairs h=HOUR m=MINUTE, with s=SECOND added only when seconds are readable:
h=4 m=34
